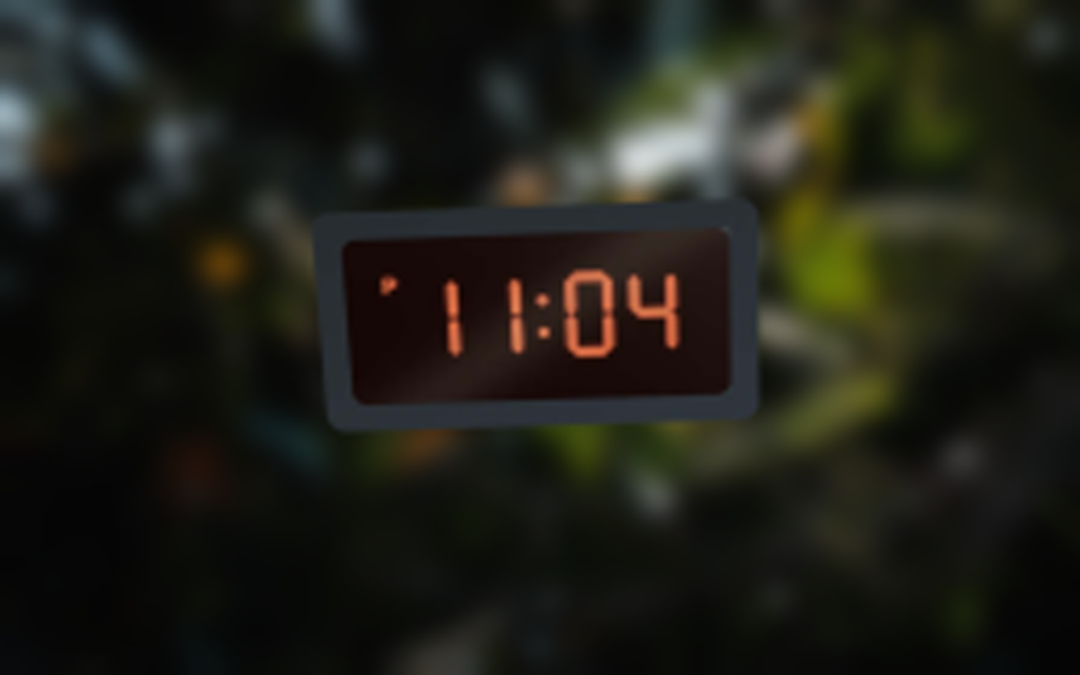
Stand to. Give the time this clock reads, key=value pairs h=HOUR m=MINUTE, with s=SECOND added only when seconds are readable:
h=11 m=4
